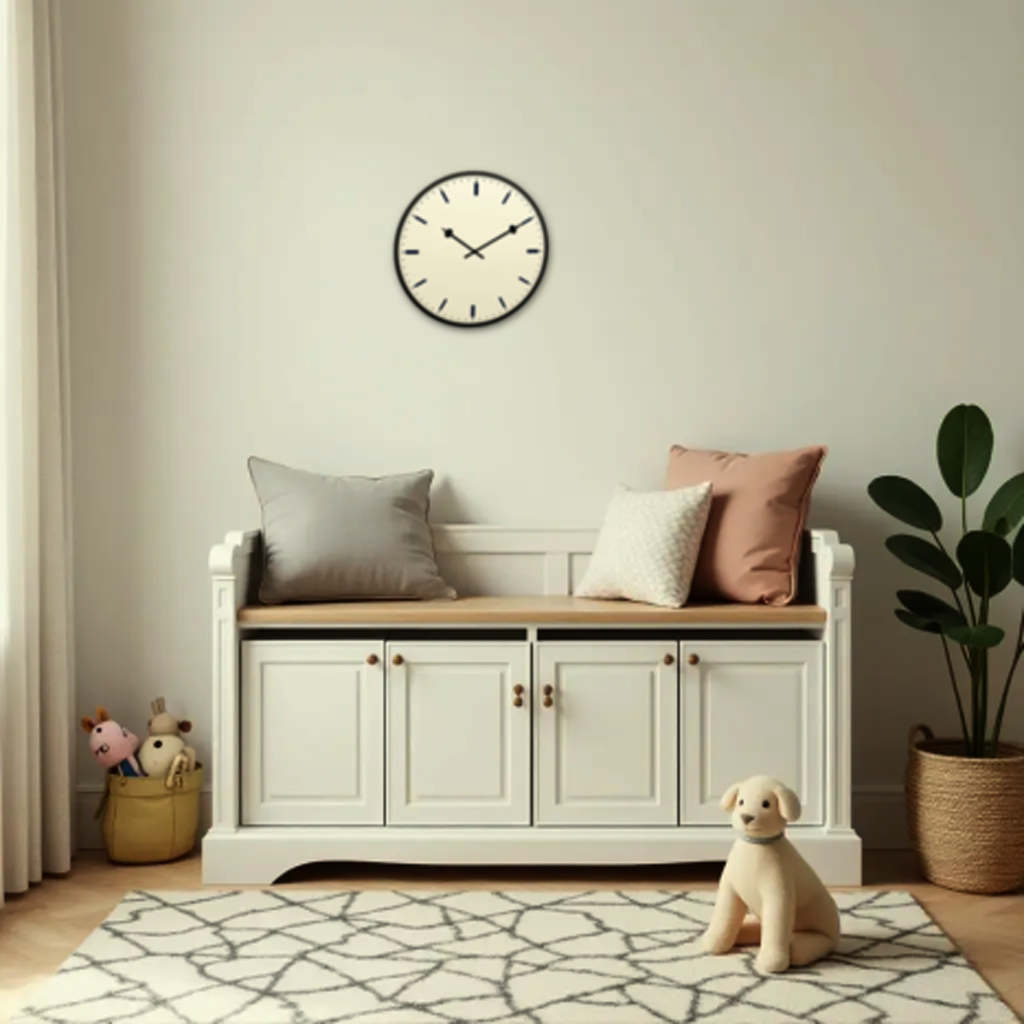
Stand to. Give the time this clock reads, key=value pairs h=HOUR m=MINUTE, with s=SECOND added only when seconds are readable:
h=10 m=10
